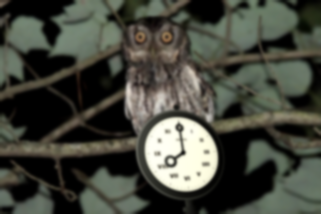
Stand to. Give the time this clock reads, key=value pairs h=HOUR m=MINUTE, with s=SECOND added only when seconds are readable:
h=8 m=0
